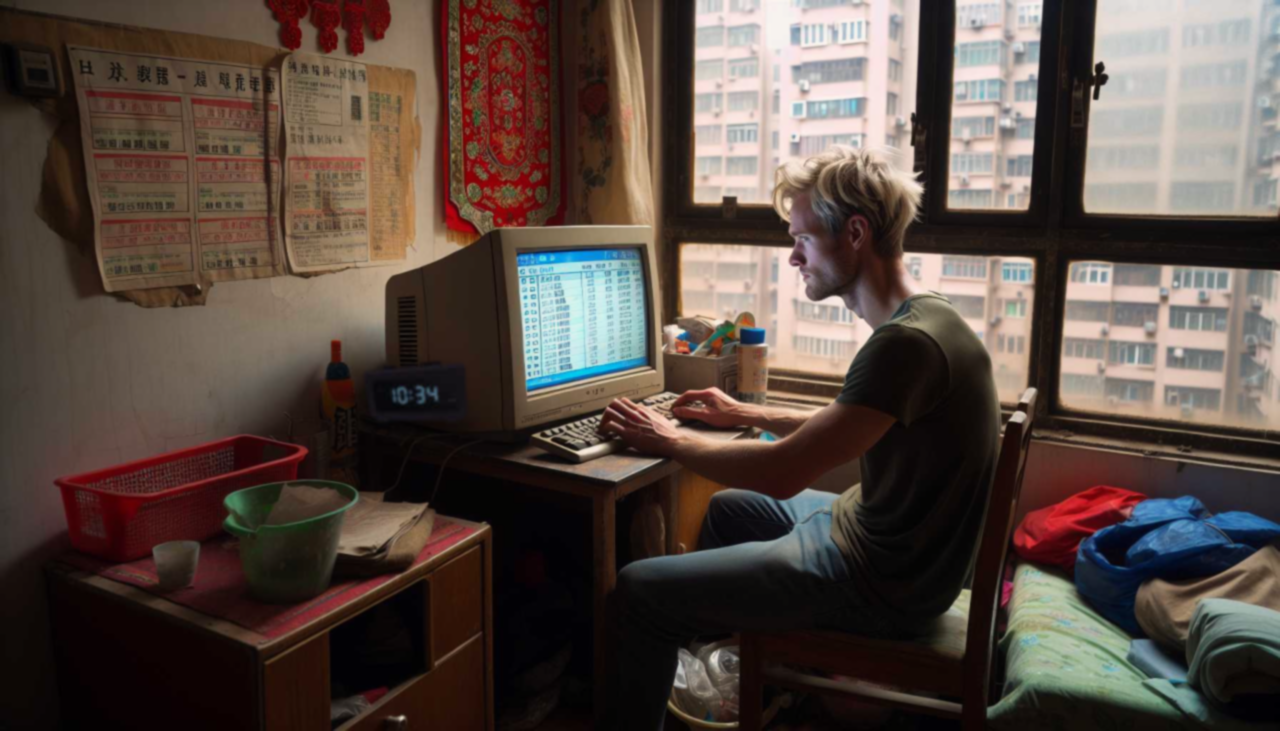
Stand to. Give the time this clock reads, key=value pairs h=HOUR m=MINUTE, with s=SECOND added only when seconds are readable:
h=10 m=34
